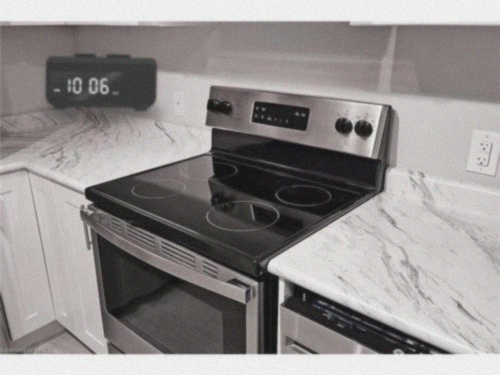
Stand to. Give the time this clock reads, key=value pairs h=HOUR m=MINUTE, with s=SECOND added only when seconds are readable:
h=10 m=6
